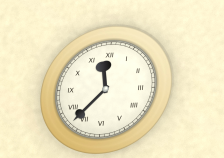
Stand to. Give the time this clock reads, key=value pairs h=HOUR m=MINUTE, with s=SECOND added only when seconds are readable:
h=11 m=37
